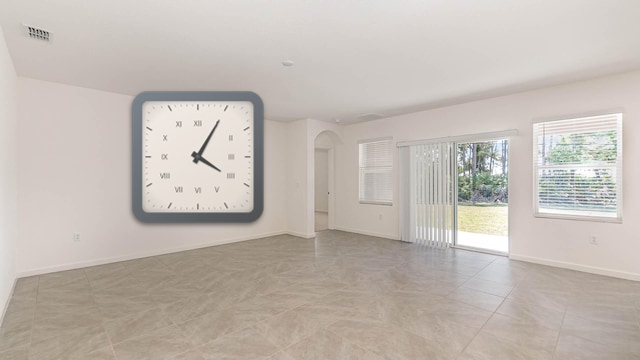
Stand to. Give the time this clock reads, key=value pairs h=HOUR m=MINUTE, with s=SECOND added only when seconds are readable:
h=4 m=5
